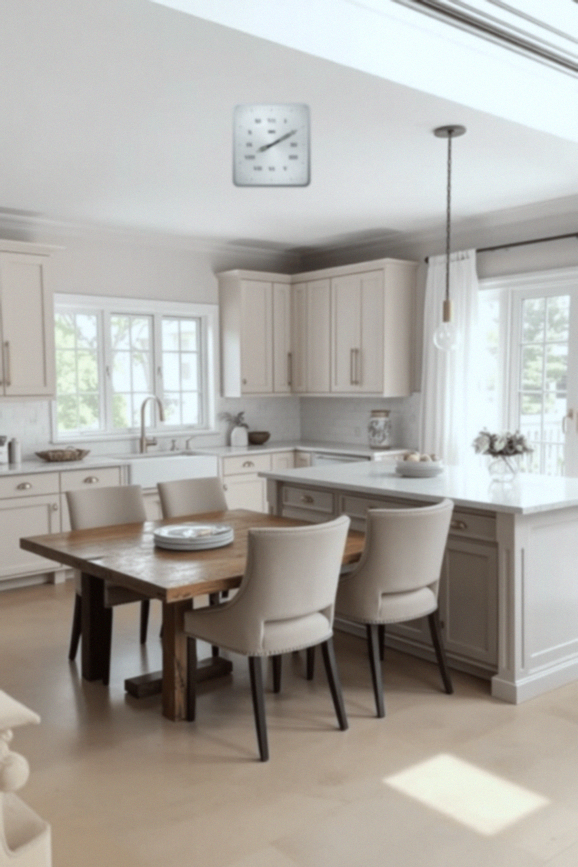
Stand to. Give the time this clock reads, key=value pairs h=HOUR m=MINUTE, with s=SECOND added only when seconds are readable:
h=8 m=10
